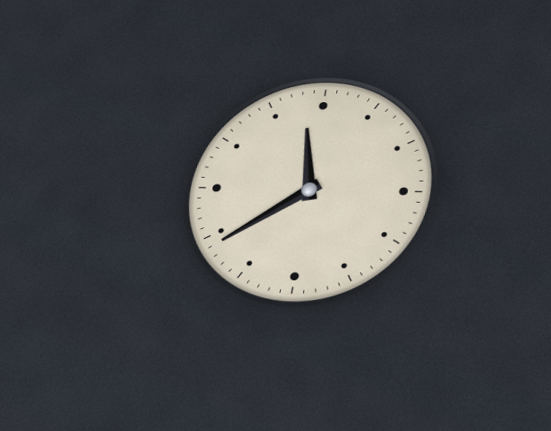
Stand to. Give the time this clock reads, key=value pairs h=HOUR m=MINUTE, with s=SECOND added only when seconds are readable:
h=11 m=39
